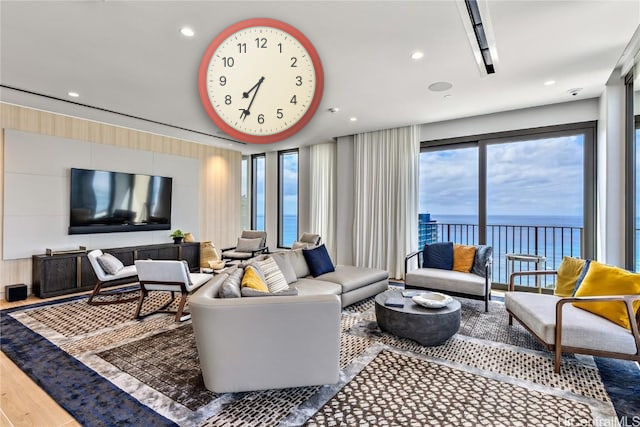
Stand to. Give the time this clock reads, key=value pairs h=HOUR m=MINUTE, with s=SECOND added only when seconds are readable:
h=7 m=34
